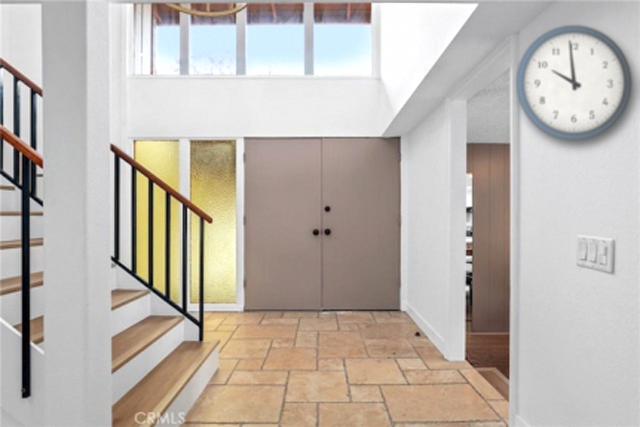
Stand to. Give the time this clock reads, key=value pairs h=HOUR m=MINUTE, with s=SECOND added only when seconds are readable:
h=9 m=59
